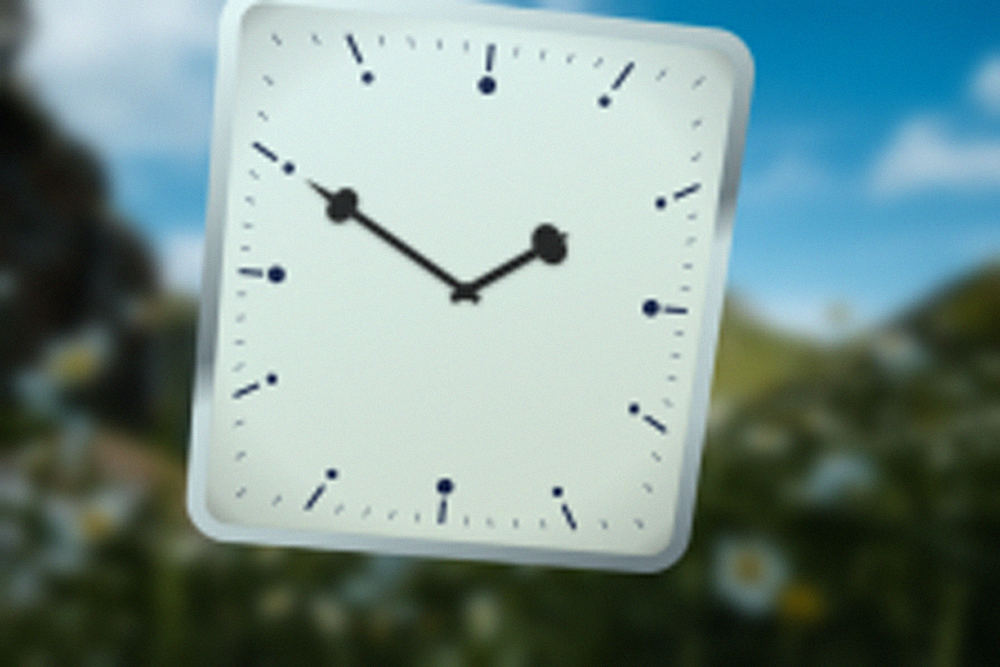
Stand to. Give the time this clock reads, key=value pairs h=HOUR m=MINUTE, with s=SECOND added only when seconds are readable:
h=1 m=50
